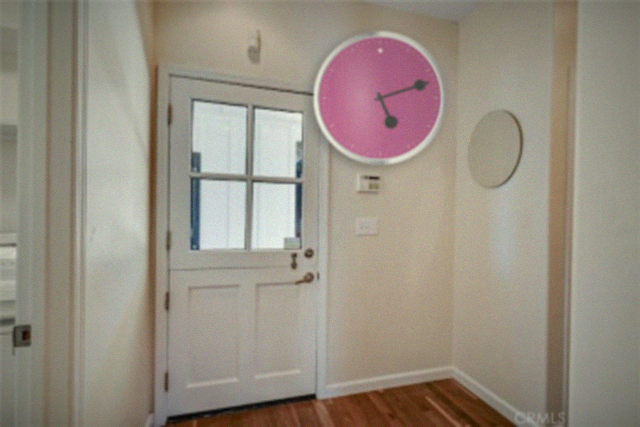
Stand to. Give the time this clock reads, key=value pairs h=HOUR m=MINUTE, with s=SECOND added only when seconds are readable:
h=5 m=12
